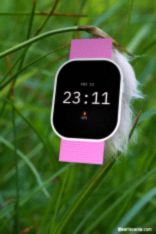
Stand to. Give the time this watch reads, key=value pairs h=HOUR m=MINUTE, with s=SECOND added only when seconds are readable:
h=23 m=11
